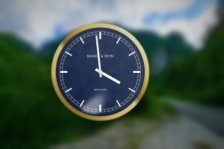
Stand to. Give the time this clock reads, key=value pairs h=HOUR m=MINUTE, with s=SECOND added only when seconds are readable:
h=3 m=59
